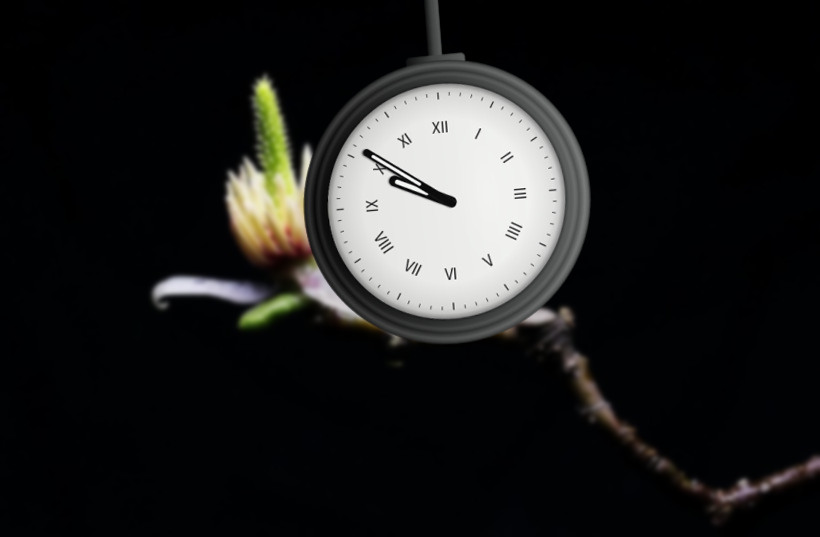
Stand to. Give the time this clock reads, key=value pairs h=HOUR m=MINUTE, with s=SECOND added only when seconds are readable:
h=9 m=51
